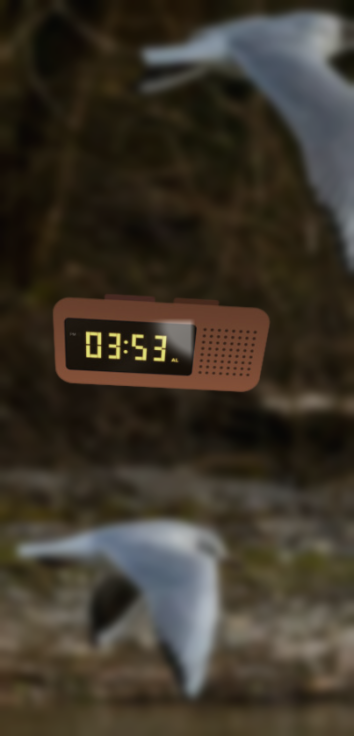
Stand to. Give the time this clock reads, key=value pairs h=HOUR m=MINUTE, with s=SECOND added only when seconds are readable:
h=3 m=53
